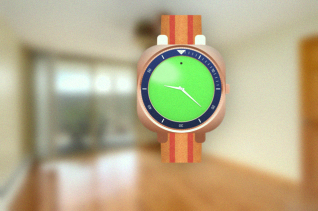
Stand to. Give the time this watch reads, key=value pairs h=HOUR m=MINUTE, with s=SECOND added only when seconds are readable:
h=9 m=22
